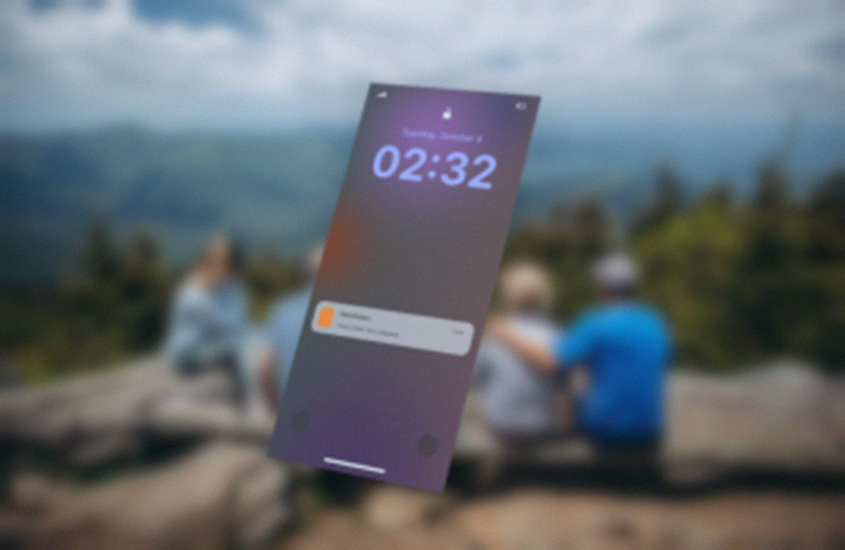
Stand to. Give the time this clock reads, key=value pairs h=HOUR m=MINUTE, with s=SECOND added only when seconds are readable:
h=2 m=32
